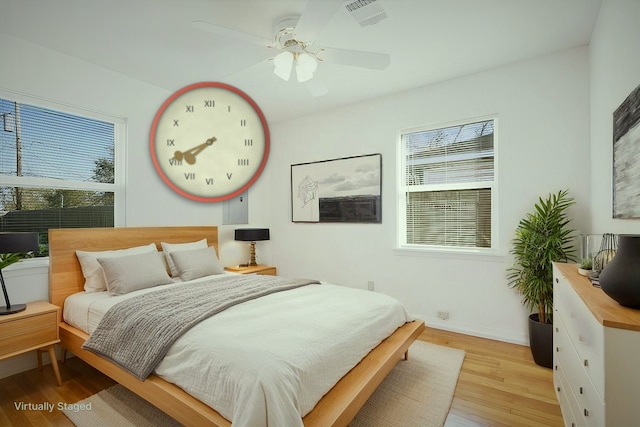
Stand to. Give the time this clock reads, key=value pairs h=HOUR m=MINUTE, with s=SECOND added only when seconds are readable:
h=7 m=41
